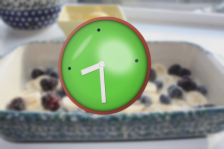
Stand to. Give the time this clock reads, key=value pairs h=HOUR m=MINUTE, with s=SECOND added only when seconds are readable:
h=8 m=30
